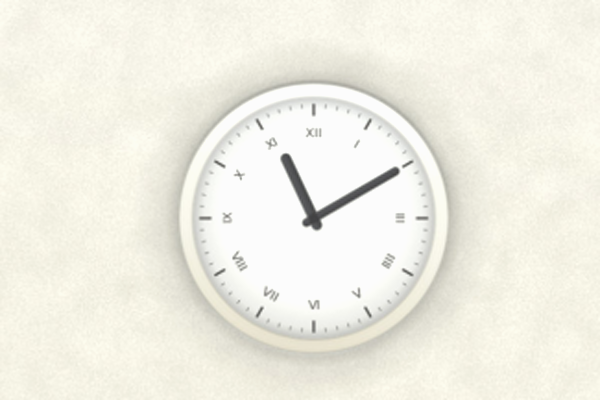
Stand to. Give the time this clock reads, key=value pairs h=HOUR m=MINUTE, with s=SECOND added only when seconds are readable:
h=11 m=10
